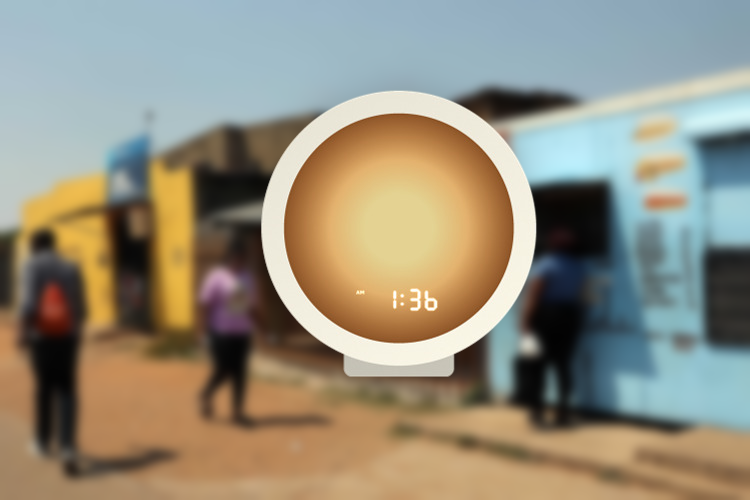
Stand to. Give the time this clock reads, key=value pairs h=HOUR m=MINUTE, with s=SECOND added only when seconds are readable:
h=1 m=36
